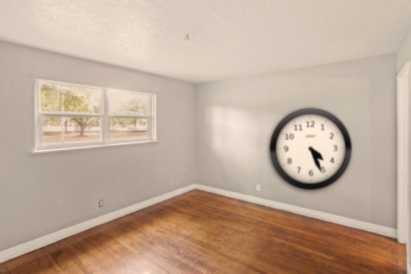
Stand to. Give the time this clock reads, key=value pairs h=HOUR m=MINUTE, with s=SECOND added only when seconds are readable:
h=4 m=26
